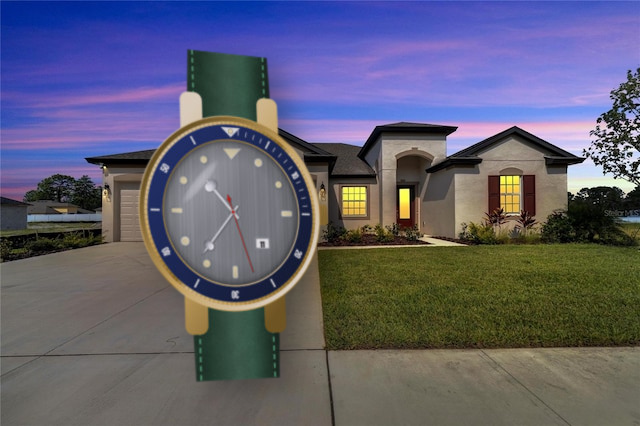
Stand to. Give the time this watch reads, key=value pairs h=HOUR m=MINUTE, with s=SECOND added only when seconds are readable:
h=10 m=36 s=27
